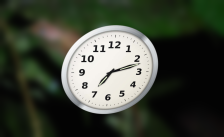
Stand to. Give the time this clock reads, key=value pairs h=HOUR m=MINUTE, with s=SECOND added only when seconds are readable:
h=7 m=12
